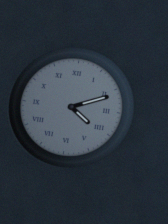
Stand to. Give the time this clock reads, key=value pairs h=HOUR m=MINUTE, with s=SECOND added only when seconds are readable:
h=4 m=11
